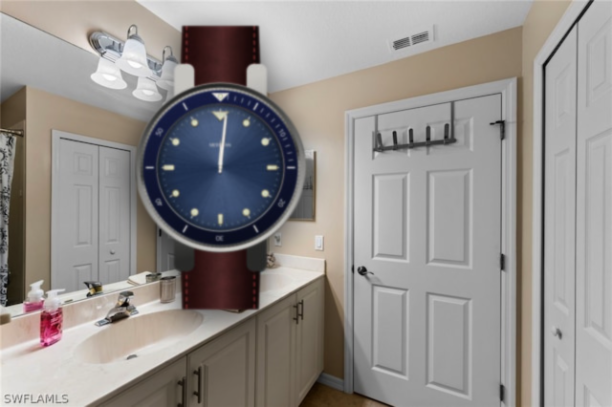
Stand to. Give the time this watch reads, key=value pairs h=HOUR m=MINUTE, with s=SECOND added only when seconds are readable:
h=12 m=1
